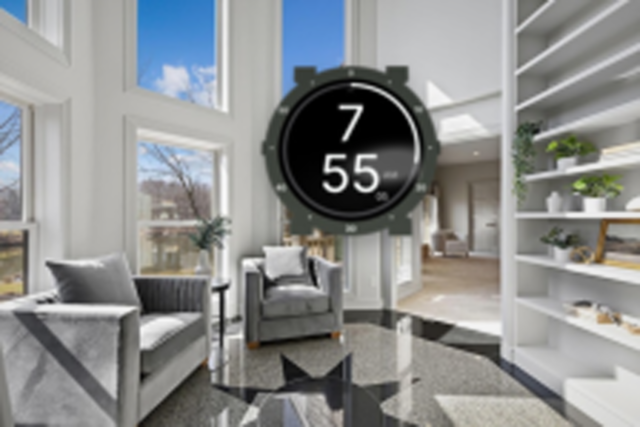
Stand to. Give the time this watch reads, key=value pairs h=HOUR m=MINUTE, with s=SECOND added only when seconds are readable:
h=7 m=55
